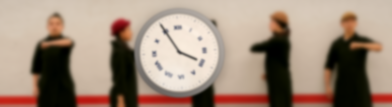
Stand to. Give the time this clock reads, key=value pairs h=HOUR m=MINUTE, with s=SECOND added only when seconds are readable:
h=3 m=55
